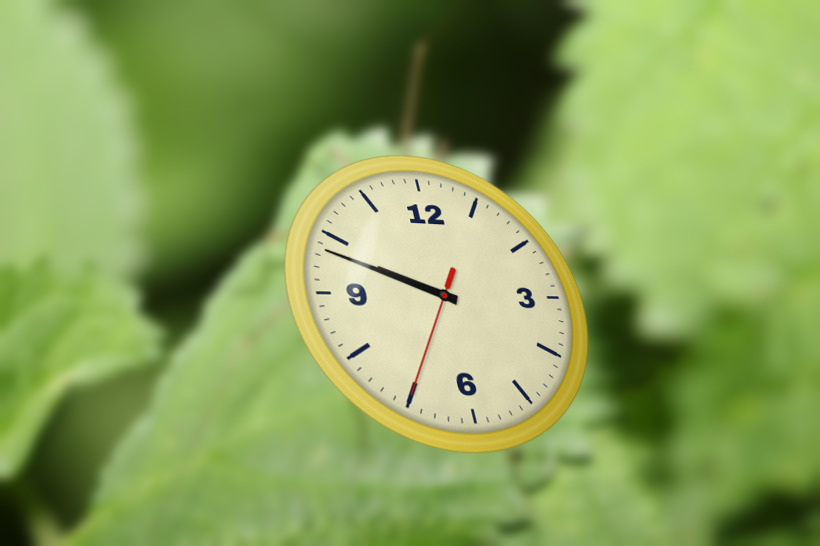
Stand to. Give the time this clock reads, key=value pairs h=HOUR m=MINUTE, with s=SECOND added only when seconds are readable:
h=9 m=48 s=35
